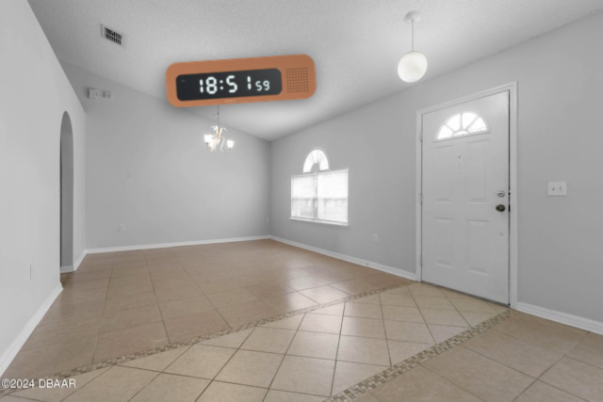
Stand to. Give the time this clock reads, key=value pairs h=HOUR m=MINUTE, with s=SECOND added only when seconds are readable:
h=18 m=51
